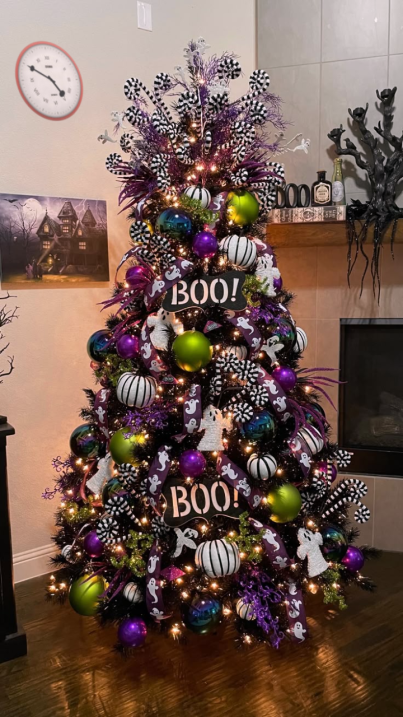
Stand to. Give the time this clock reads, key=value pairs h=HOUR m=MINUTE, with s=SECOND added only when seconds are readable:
h=4 m=50
